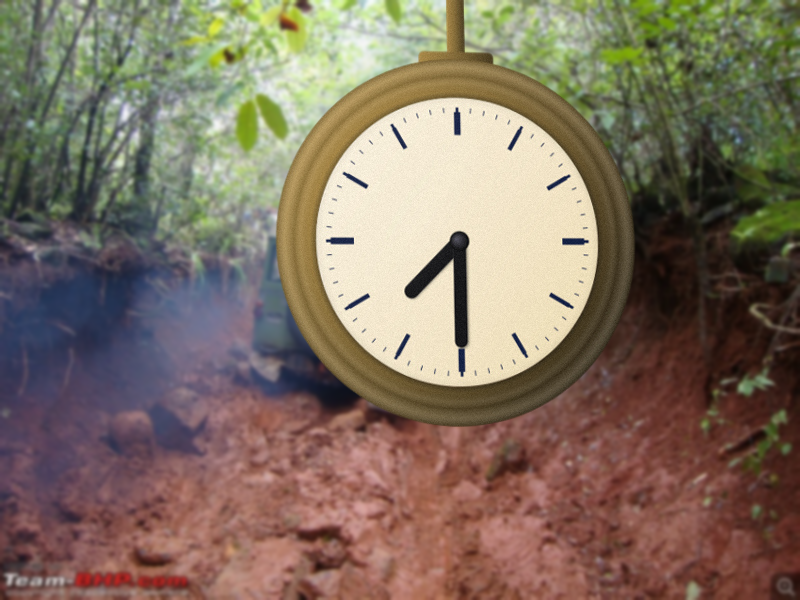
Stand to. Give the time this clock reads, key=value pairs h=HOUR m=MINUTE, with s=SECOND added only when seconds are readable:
h=7 m=30
